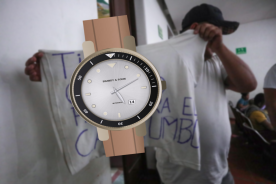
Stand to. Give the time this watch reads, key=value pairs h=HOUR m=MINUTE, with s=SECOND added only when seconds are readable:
h=5 m=11
